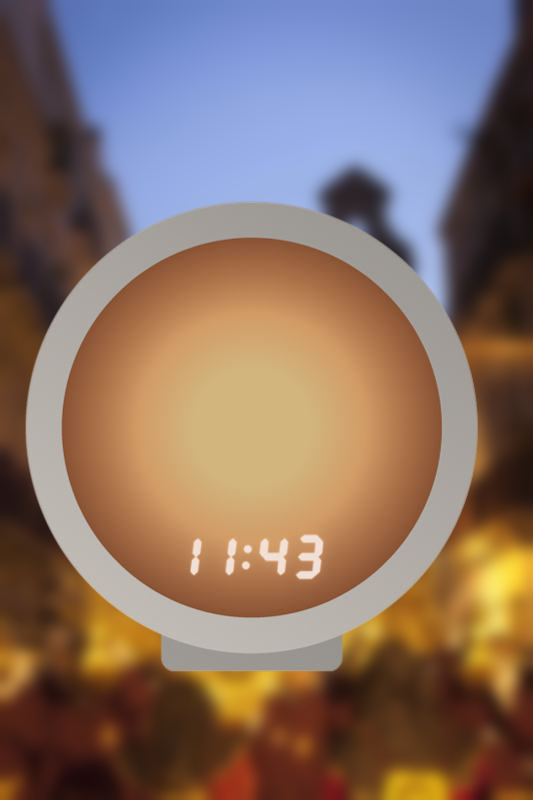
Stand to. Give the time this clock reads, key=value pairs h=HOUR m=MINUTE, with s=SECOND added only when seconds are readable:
h=11 m=43
